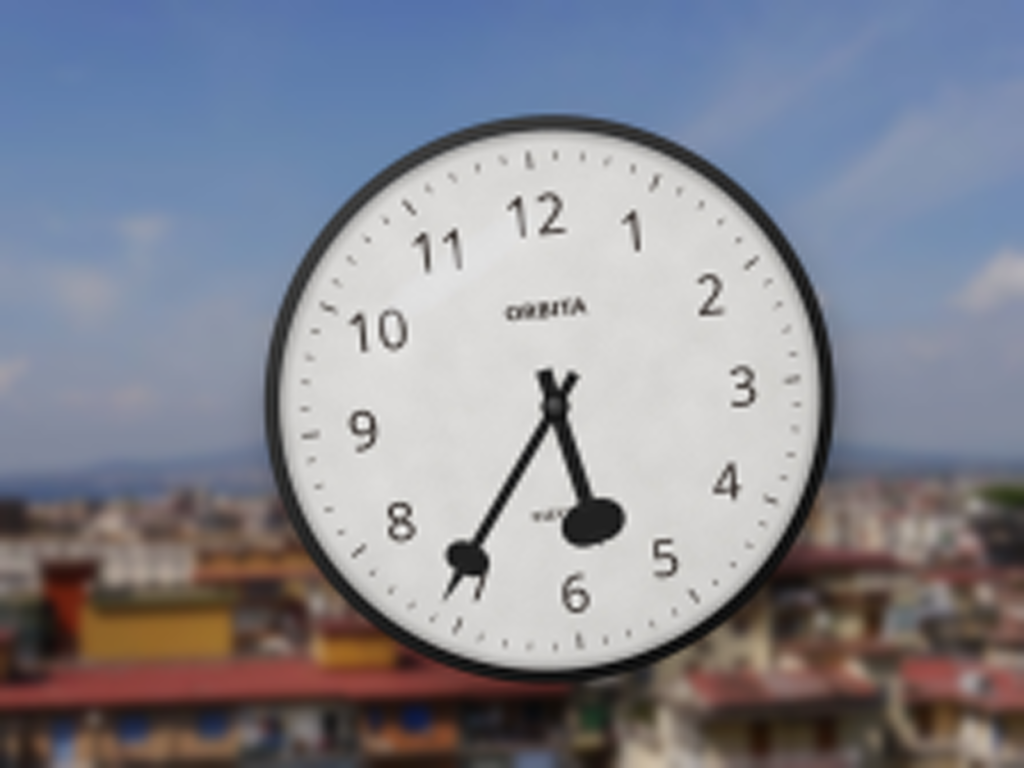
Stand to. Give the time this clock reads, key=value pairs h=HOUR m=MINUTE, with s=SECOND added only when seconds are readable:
h=5 m=36
